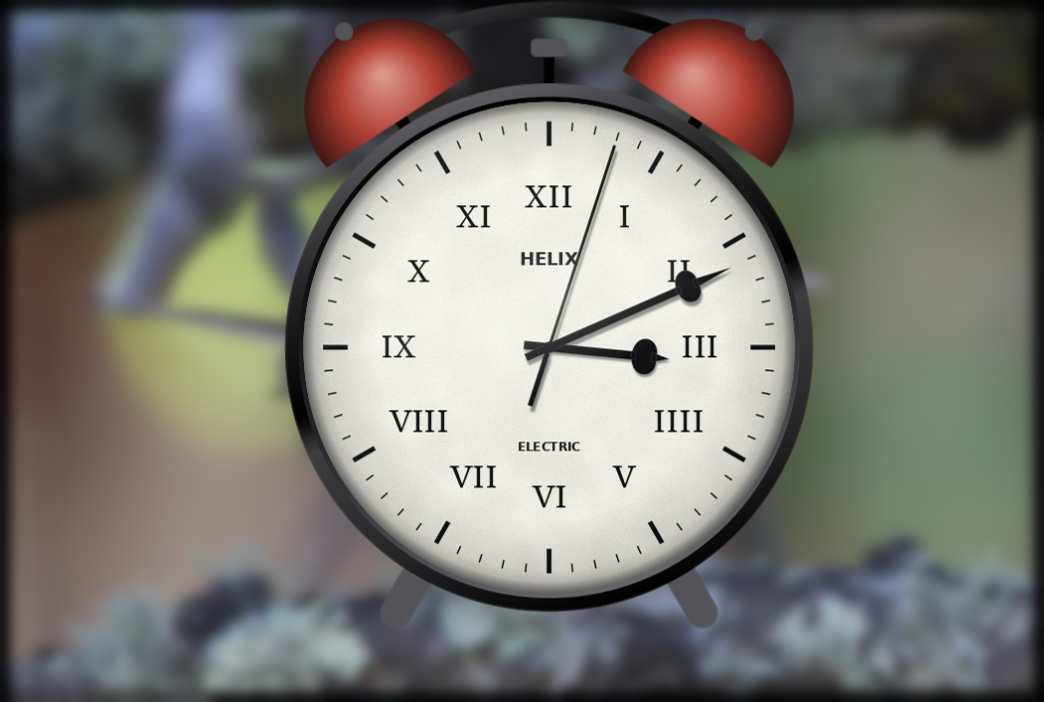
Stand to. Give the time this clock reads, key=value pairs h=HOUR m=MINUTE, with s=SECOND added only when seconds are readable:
h=3 m=11 s=3
